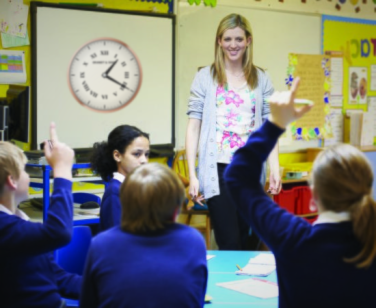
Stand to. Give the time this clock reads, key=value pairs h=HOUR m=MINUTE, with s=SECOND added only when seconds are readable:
h=1 m=20
